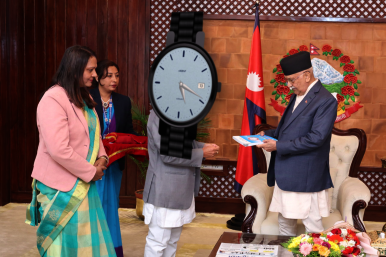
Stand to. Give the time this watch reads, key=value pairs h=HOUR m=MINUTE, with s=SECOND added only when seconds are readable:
h=5 m=19
